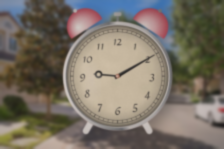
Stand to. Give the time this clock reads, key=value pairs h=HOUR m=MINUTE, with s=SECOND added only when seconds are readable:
h=9 m=10
